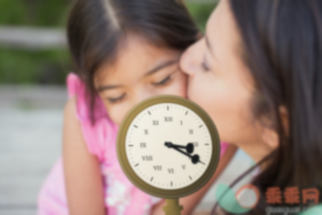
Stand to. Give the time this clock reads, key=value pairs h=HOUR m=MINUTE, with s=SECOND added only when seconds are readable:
h=3 m=20
